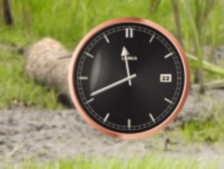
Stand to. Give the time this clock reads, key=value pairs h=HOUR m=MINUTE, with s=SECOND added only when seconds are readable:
h=11 m=41
